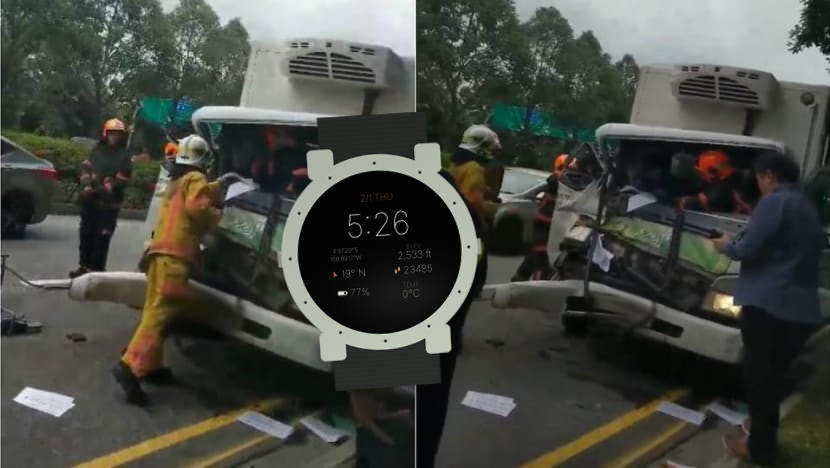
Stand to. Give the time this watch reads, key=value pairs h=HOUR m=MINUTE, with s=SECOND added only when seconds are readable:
h=5 m=26
